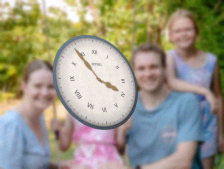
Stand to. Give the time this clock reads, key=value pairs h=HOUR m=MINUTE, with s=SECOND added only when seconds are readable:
h=3 m=54
